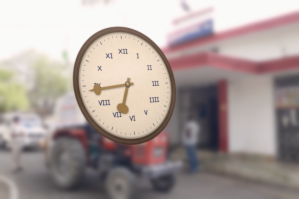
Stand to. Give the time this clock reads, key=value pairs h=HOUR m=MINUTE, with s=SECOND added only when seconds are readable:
h=6 m=44
